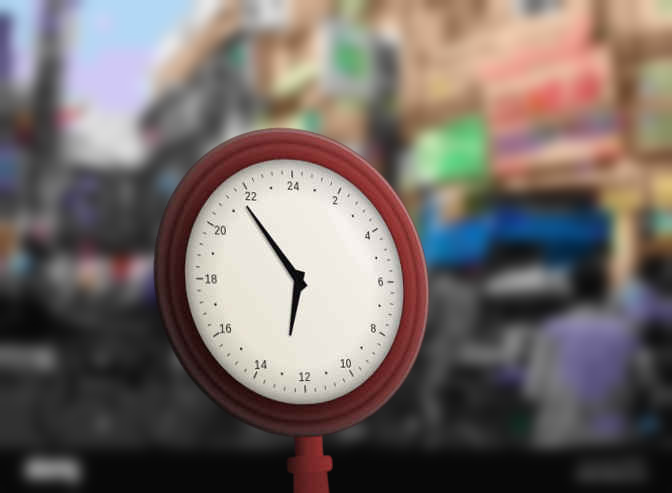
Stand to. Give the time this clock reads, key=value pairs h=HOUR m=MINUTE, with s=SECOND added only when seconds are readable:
h=12 m=54
